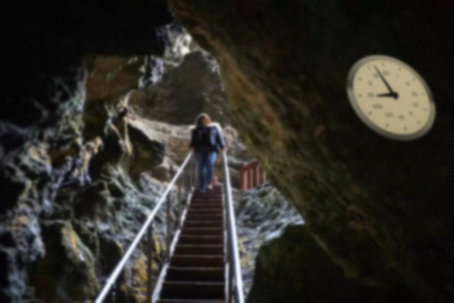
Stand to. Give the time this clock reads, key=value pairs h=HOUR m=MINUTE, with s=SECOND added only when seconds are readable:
h=8 m=57
